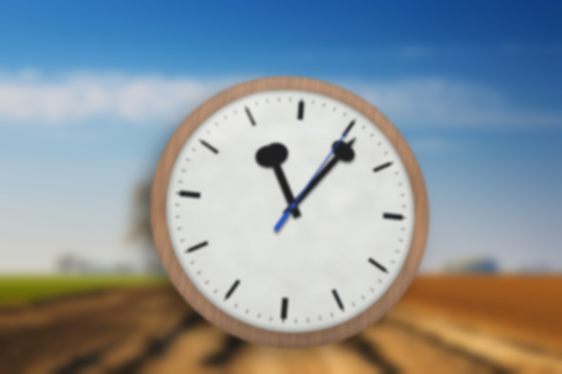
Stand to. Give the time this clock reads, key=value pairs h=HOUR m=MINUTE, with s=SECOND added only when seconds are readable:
h=11 m=6 s=5
